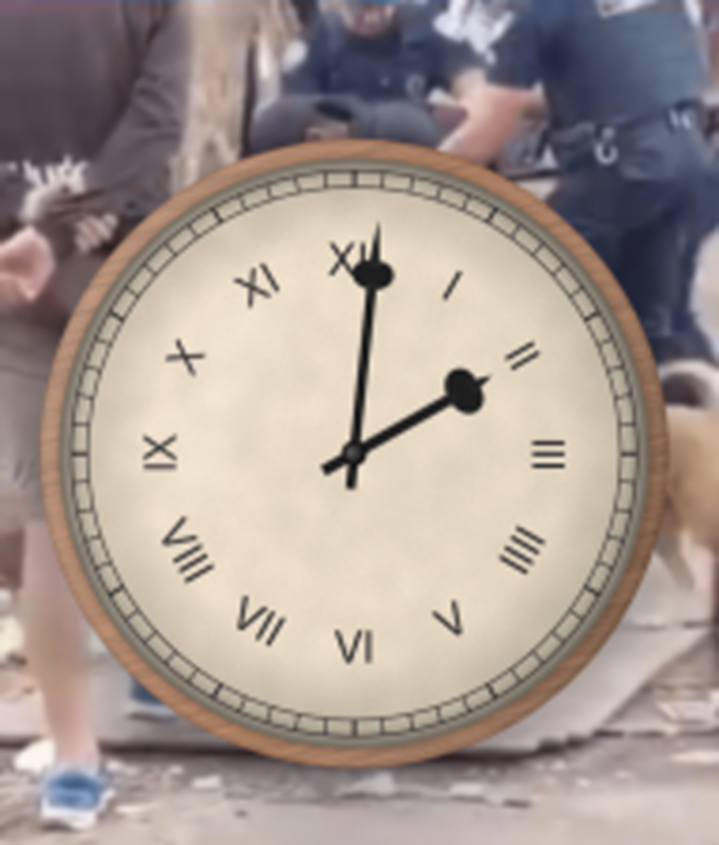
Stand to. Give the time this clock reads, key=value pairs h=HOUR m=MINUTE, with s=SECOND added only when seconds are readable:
h=2 m=1
